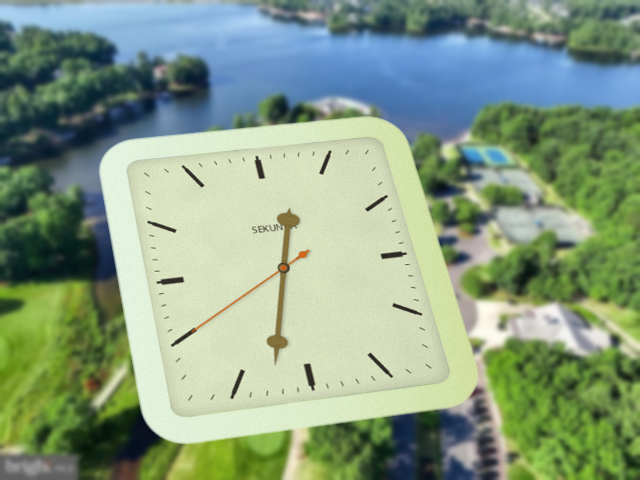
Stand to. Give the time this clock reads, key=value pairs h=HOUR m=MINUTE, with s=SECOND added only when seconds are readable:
h=12 m=32 s=40
